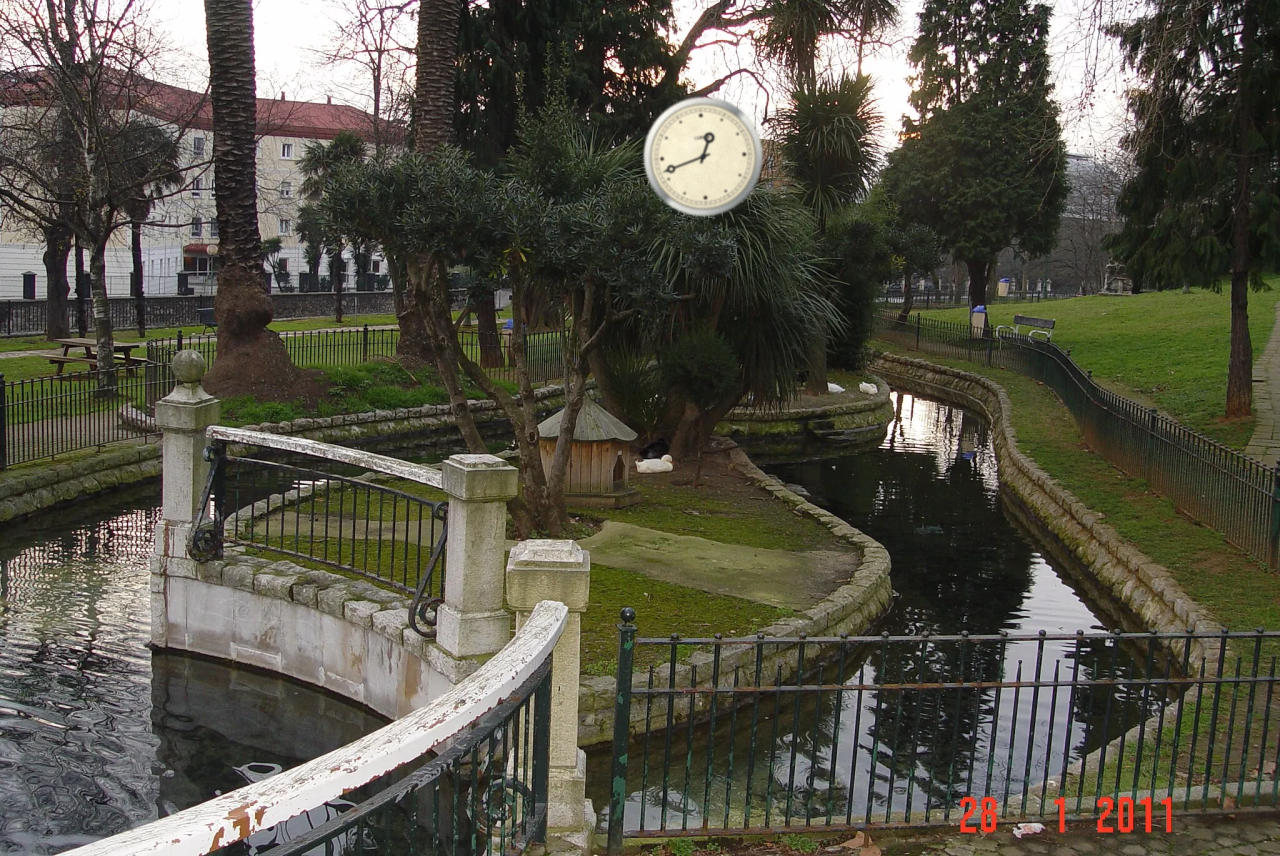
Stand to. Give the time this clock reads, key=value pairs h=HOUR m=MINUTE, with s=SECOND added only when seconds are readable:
h=12 m=42
